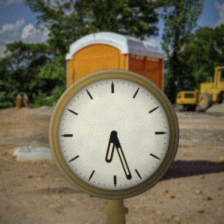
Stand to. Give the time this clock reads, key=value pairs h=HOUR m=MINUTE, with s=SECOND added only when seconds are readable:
h=6 m=27
